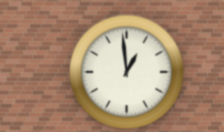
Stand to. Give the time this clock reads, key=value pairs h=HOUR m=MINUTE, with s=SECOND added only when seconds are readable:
h=12 m=59
